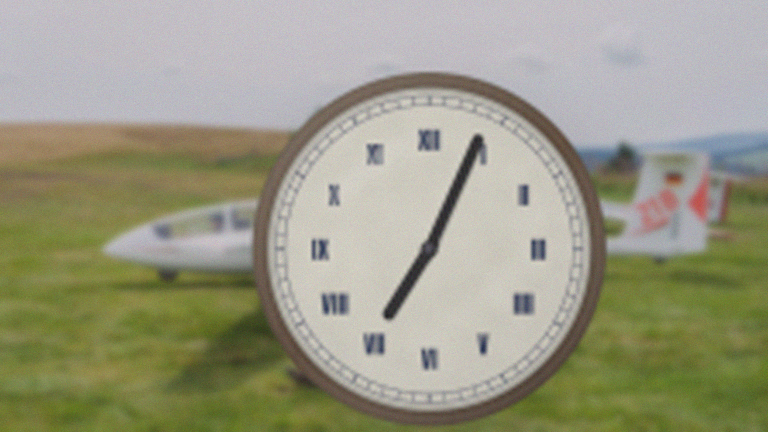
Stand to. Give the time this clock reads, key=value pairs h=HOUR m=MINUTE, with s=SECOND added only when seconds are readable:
h=7 m=4
